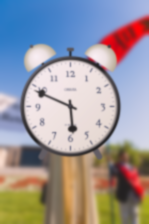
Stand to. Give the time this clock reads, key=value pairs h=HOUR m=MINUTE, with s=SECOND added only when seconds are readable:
h=5 m=49
